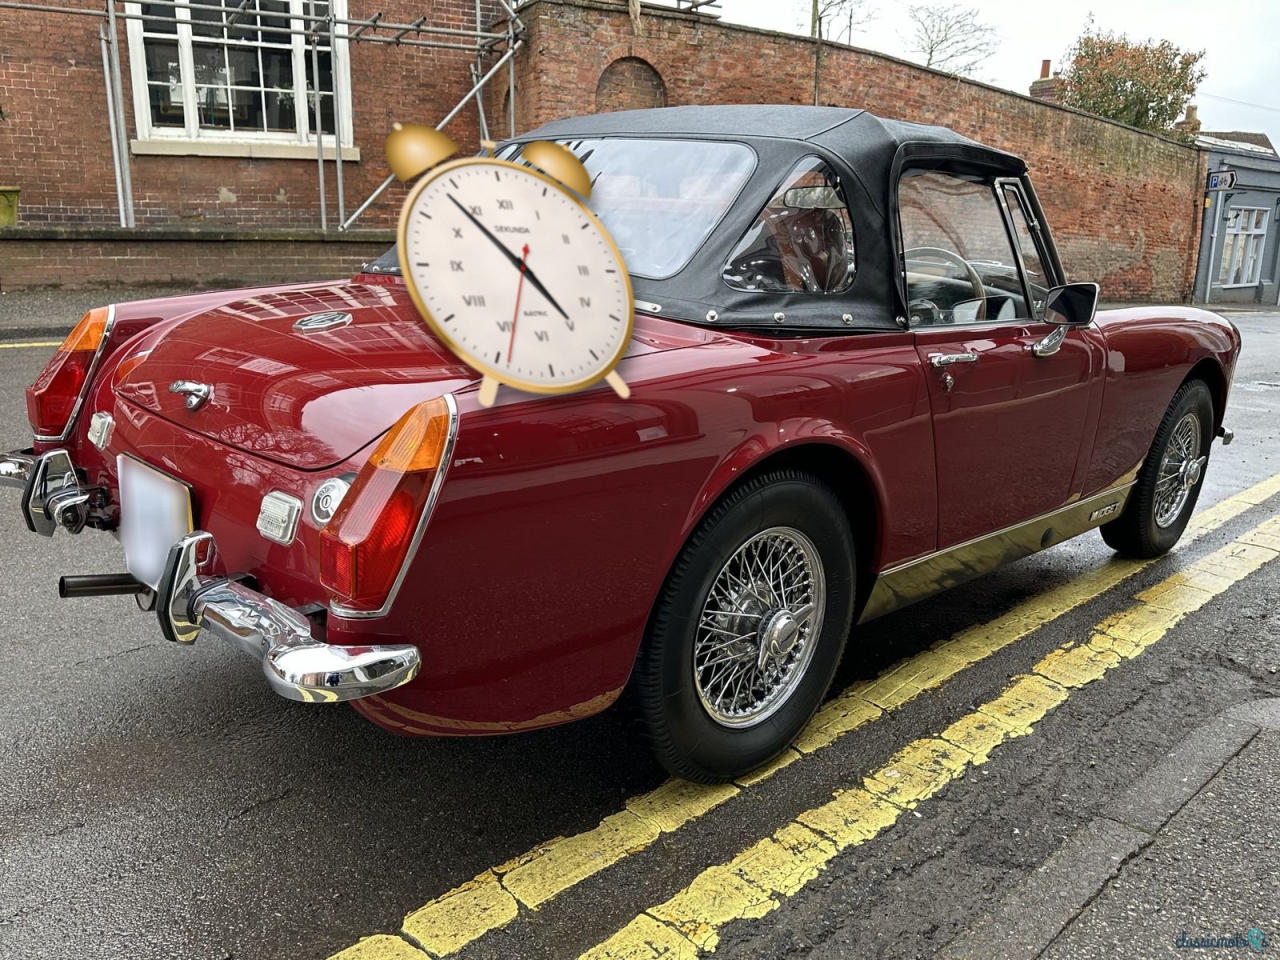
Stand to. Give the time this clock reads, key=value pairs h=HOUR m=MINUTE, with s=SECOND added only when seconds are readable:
h=4 m=53 s=34
